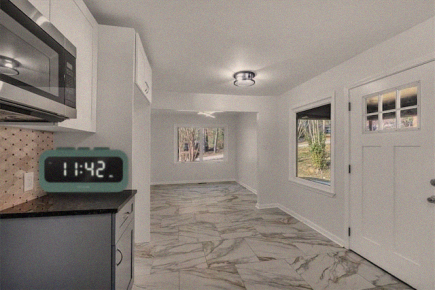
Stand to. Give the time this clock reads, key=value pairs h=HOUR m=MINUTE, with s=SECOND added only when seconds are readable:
h=11 m=42
